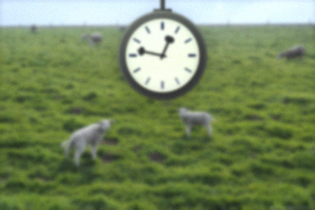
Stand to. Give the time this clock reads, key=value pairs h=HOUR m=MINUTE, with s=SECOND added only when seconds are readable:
h=12 m=47
